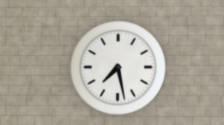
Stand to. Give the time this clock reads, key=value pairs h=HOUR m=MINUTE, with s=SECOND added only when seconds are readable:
h=7 m=28
